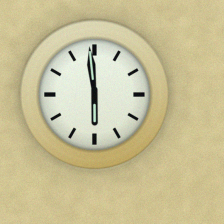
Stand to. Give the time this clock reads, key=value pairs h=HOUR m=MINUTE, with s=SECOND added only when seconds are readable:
h=5 m=59
